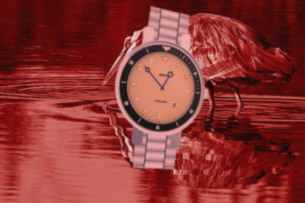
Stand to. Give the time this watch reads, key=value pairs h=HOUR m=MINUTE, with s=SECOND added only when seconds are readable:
h=12 m=52
